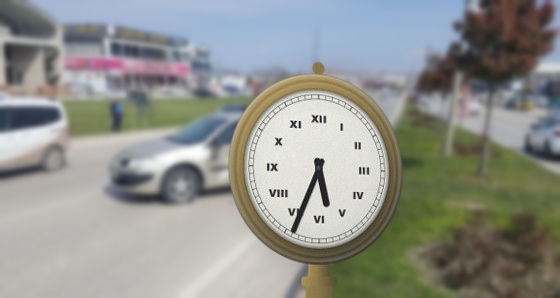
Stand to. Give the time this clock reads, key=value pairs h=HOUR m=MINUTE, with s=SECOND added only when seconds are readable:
h=5 m=34
